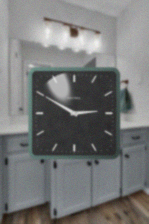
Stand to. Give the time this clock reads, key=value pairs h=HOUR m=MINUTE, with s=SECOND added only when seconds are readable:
h=2 m=50
